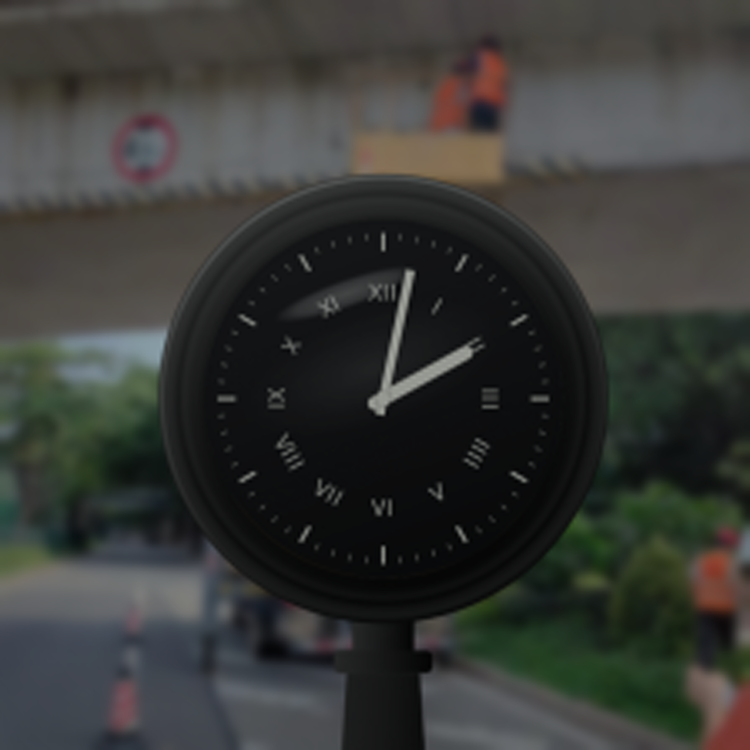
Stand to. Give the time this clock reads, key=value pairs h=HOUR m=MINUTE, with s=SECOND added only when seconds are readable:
h=2 m=2
